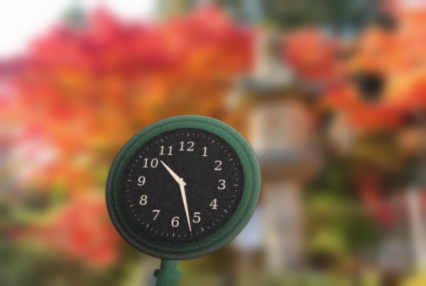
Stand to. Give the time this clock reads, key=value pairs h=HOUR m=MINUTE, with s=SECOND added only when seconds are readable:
h=10 m=27
